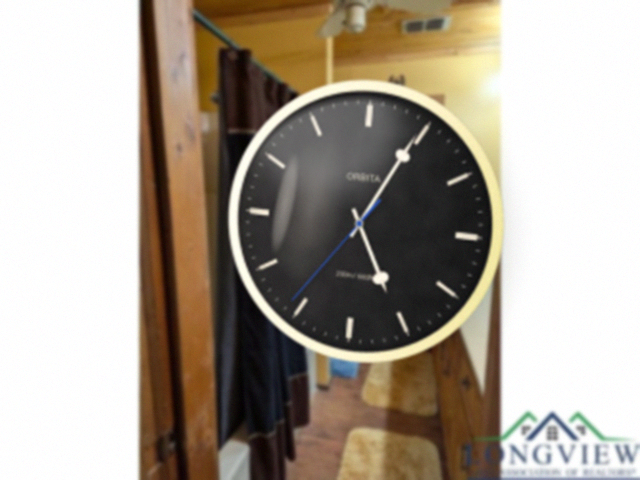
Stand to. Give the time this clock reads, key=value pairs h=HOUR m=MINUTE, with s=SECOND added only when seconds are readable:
h=5 m=4 s=36
